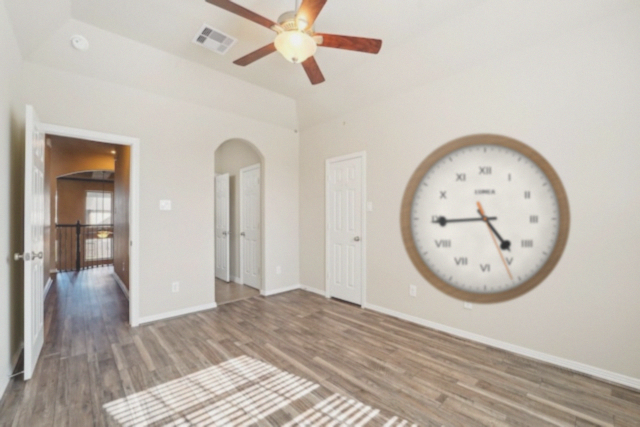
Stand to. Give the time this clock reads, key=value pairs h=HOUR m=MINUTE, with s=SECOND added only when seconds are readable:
h=4 m=44 s=26
